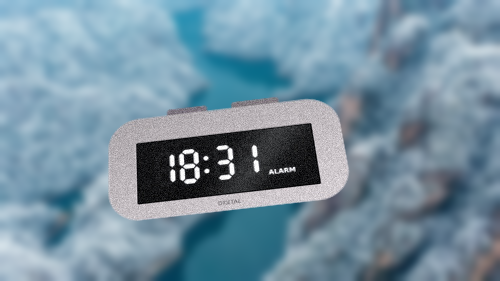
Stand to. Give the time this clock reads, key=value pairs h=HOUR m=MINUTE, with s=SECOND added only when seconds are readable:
h=18 m=31
